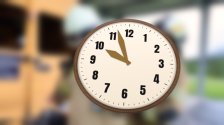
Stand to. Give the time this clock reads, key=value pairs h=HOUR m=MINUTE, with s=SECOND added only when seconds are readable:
h=9 m=57
